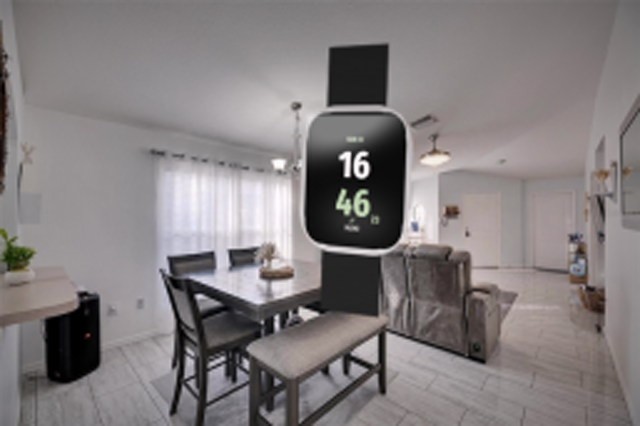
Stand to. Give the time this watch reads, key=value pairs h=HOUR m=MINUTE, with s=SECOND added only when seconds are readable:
h=16 m=46
